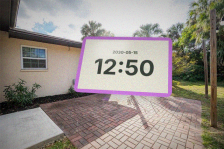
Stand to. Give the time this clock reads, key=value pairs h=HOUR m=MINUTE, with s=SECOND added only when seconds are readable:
h=12 m=50
